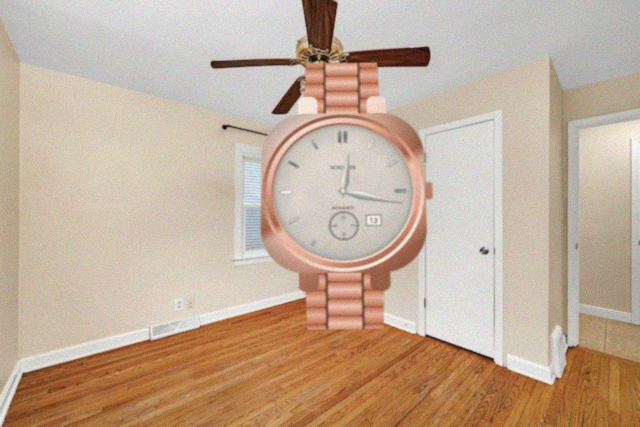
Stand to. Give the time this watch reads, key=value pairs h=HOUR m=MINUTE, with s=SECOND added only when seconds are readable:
h=12 m=17
